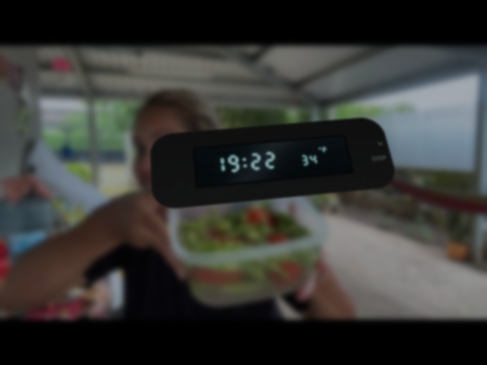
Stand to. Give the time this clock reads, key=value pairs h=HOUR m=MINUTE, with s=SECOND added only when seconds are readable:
h=19 m=22
